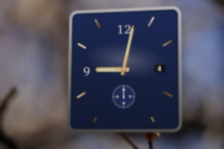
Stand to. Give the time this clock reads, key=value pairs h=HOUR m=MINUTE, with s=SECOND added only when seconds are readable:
h=9 m=2
